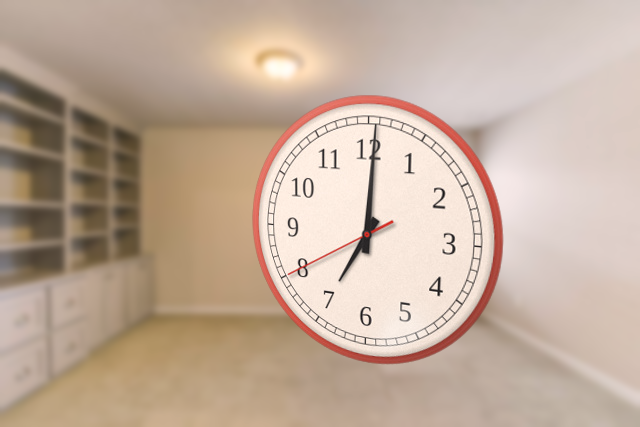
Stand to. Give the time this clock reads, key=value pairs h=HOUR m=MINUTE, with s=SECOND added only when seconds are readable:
h=7 m=0 s=40
